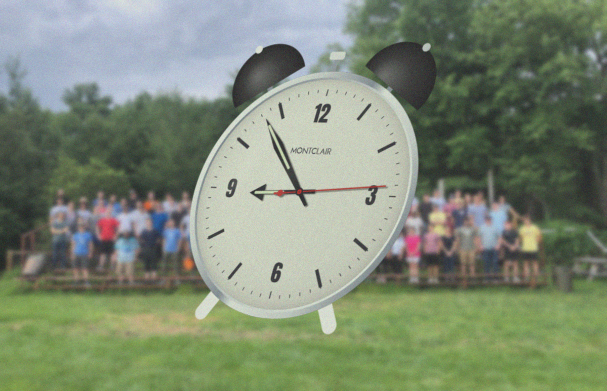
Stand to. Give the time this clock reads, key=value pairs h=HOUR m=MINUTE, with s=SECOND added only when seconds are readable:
h=8 m=53 s=14
